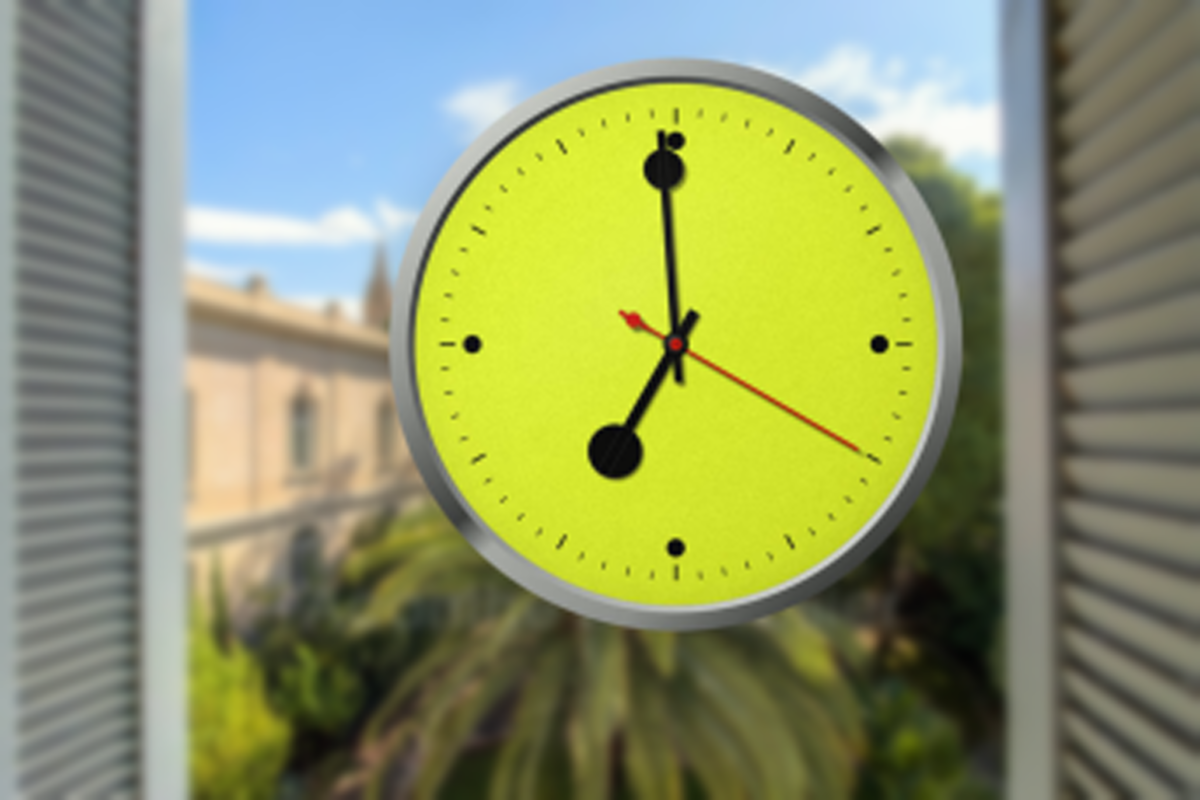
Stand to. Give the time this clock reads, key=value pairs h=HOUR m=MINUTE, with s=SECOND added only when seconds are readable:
h=6 m=59 s=20
